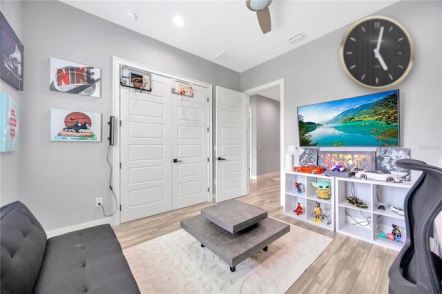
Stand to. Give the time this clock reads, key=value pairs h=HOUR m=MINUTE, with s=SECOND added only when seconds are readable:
h=5 m=2
